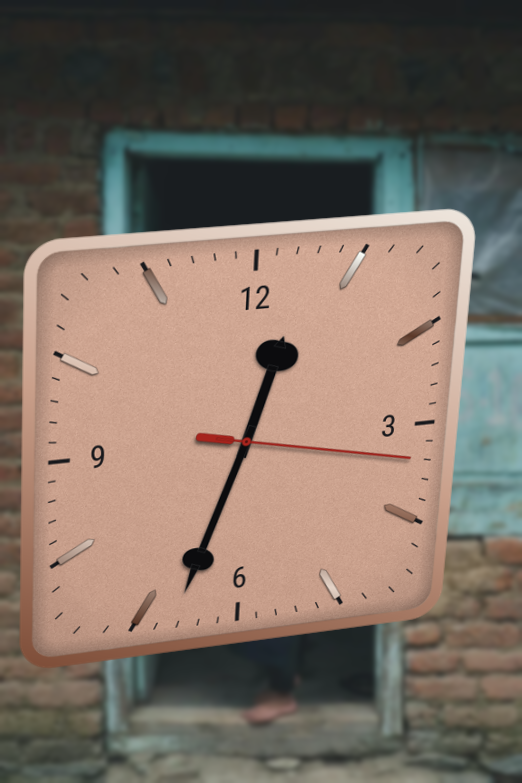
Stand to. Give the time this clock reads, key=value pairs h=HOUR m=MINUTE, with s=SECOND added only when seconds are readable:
h=12 m=33 s=17
